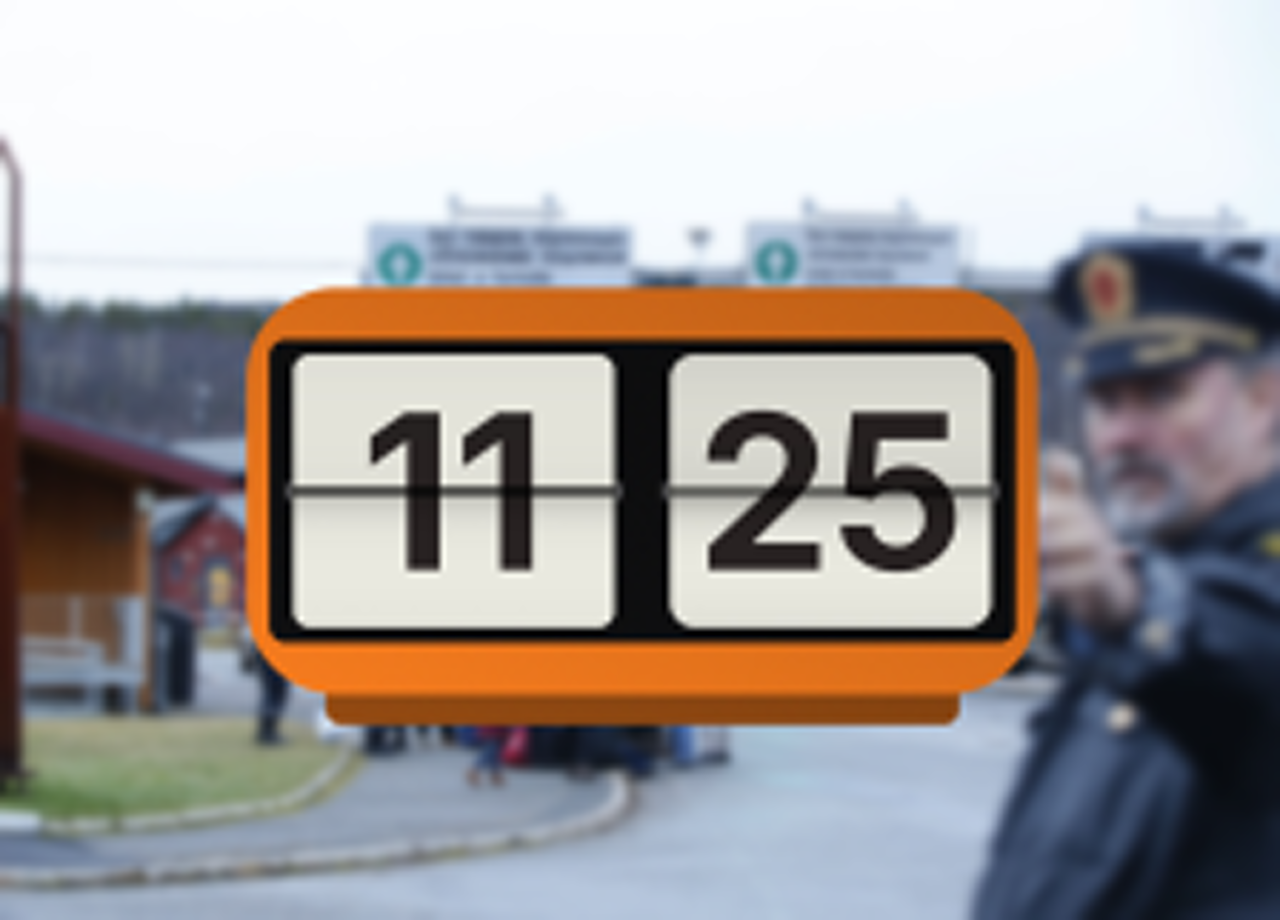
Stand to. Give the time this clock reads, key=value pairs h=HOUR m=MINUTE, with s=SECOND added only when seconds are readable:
h=11 m=25
